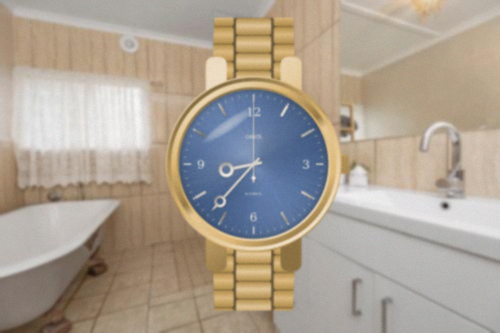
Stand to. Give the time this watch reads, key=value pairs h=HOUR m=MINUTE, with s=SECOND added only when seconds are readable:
h=8 m=37 s=0
